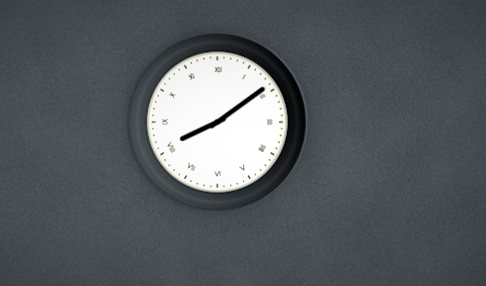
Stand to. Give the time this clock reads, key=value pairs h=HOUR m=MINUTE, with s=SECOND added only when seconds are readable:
h=8 m=9
